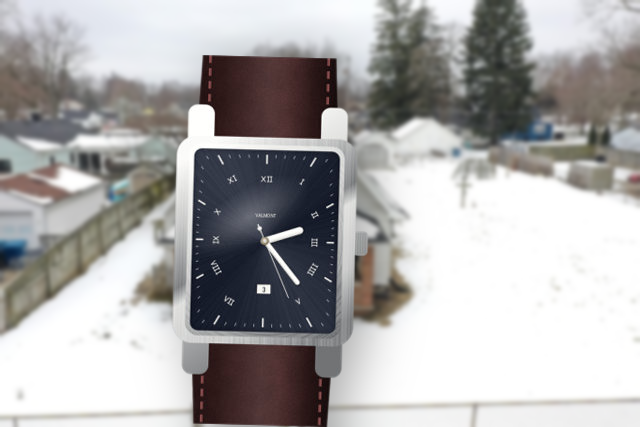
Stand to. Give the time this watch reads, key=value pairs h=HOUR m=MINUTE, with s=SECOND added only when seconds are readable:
h=2 m=23 s=26
